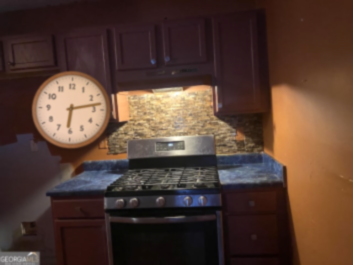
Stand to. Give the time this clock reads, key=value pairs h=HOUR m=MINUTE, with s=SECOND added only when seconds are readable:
h=6 m=13
